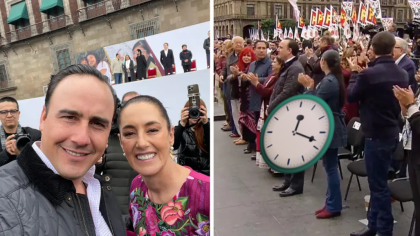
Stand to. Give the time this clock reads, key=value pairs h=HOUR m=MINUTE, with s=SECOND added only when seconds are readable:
h=12 m=18
